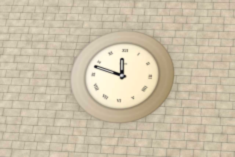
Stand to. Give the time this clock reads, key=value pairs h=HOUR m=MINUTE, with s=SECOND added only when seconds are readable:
h=11 m=48
